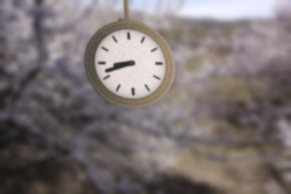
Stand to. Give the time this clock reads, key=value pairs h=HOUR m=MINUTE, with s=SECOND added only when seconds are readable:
h=8 m=42
